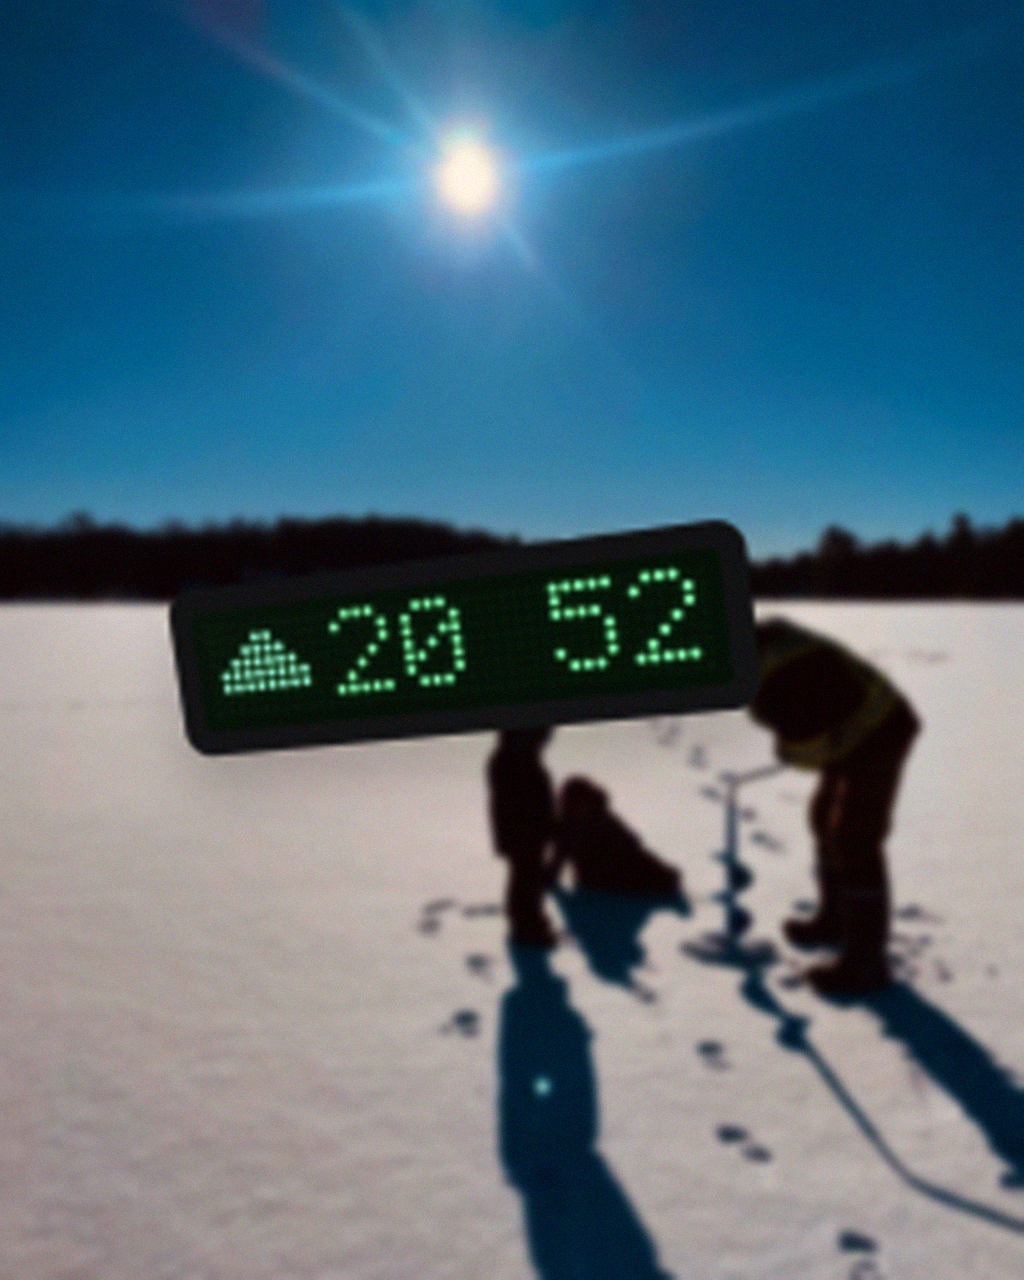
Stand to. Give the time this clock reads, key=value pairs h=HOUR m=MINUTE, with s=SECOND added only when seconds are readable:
h=20 m=52
